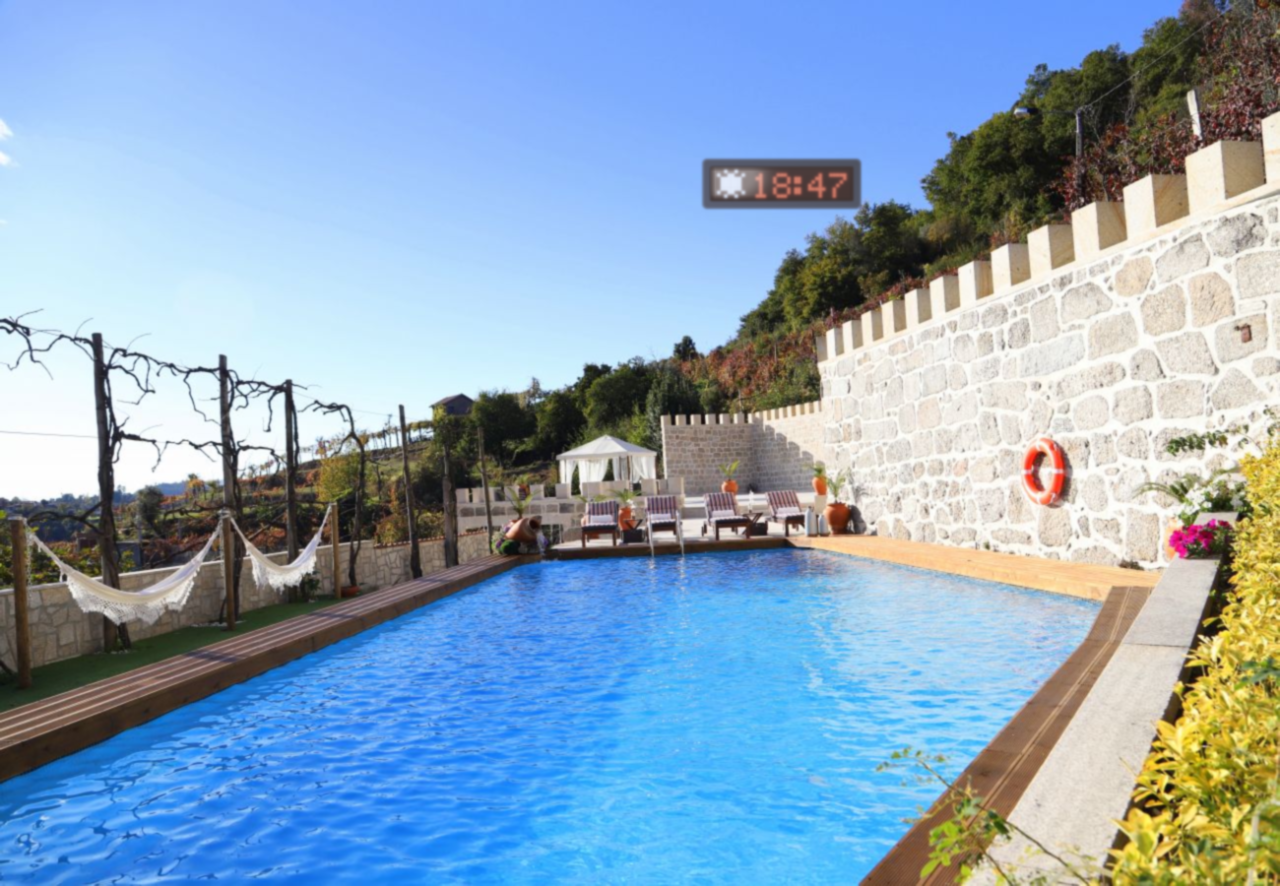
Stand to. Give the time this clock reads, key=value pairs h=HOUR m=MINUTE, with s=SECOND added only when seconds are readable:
h=18 m=47
